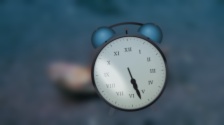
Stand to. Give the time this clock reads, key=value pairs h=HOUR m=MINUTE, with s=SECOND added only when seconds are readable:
h=5 m=27
